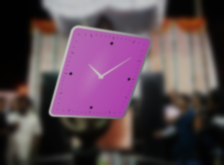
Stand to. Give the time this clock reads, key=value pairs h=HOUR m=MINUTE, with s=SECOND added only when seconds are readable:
h=10 m=8
